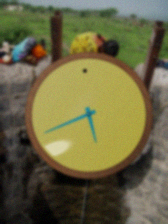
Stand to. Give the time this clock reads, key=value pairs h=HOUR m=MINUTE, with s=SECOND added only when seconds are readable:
h=5 m=42
